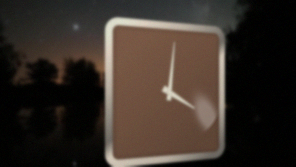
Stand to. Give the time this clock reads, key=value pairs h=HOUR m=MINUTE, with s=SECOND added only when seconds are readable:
h=4 m=1
